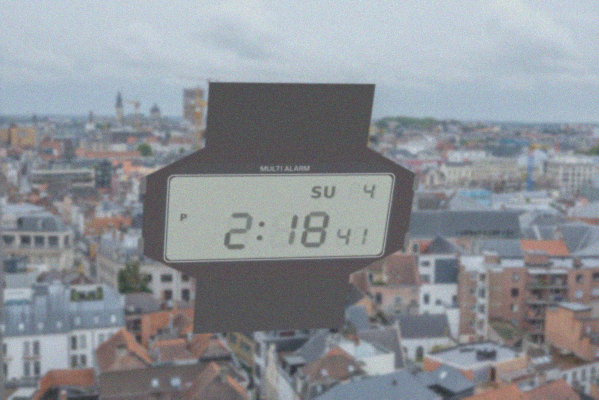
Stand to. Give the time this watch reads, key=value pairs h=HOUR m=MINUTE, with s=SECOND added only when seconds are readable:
h=2 m=18 s=41
